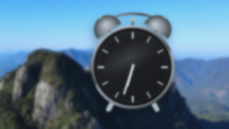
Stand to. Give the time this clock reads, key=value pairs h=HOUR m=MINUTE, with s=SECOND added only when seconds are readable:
h=6 m=33
